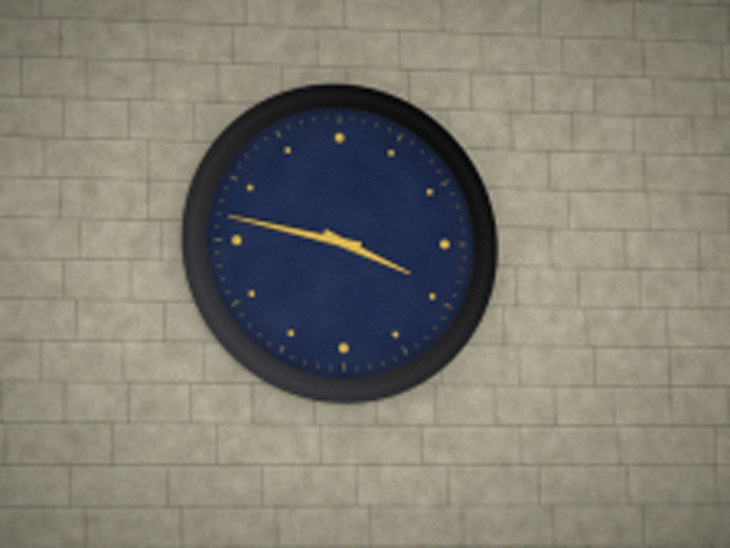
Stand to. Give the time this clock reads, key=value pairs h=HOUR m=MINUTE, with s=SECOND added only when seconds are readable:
h=3 m=47
